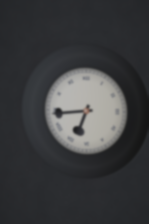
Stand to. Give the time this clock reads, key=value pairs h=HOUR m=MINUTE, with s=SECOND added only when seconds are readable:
h=6 m=44
